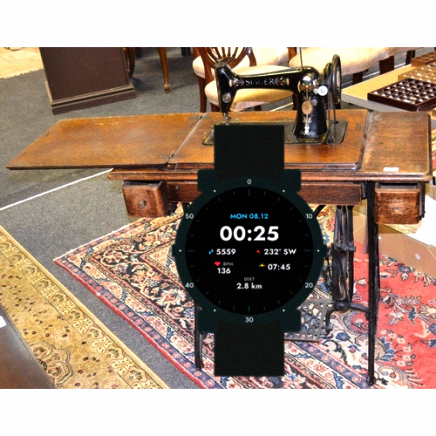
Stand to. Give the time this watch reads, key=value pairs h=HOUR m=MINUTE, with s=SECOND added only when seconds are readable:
h=0 m=25
